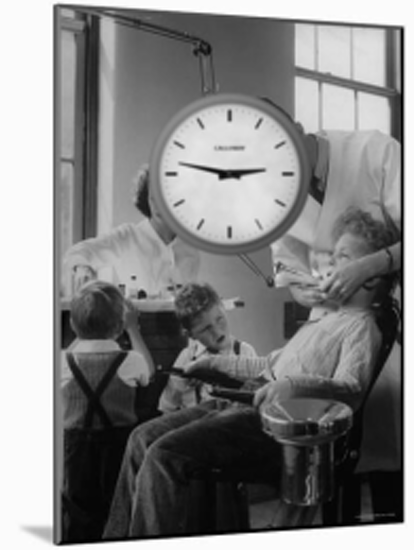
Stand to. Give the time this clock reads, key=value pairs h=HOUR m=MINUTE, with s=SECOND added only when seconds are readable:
h=2 m=47
